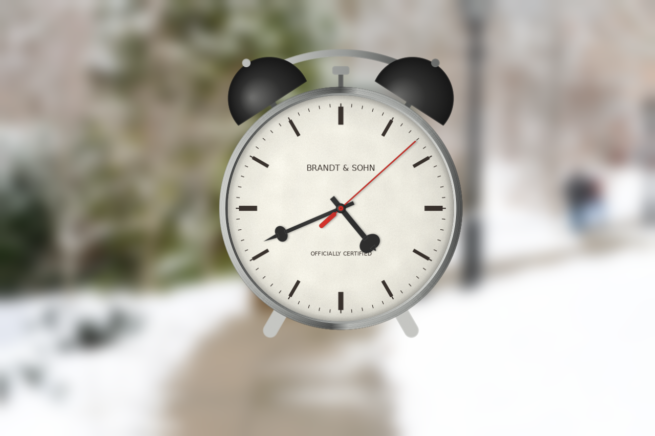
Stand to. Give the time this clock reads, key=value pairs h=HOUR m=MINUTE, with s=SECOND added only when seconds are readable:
h=4 m=41 s=8
